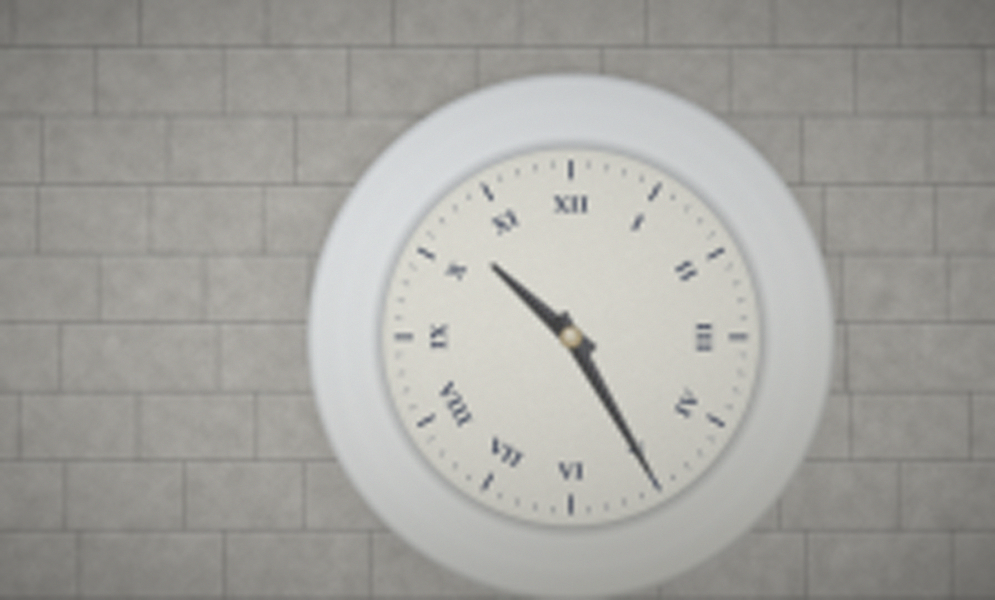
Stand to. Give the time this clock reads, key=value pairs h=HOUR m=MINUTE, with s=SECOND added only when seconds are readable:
h=10 m=25
